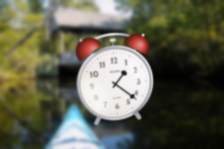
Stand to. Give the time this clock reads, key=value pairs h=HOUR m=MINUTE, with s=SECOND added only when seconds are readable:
h=1 m=22
